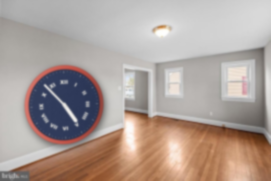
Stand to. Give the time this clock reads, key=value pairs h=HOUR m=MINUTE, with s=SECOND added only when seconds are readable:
h=4 m=53
